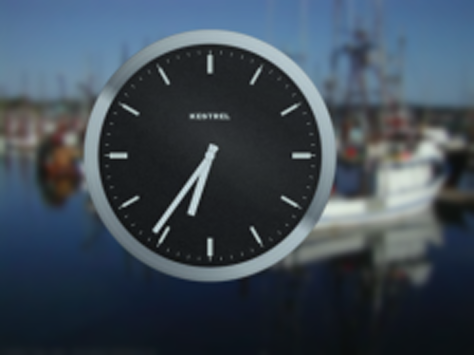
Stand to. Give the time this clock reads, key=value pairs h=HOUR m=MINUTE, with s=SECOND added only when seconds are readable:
h=6 m=36
